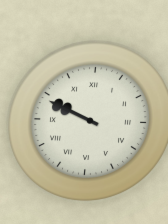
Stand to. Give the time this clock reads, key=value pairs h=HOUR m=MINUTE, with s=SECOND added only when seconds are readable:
h=9 m=49
